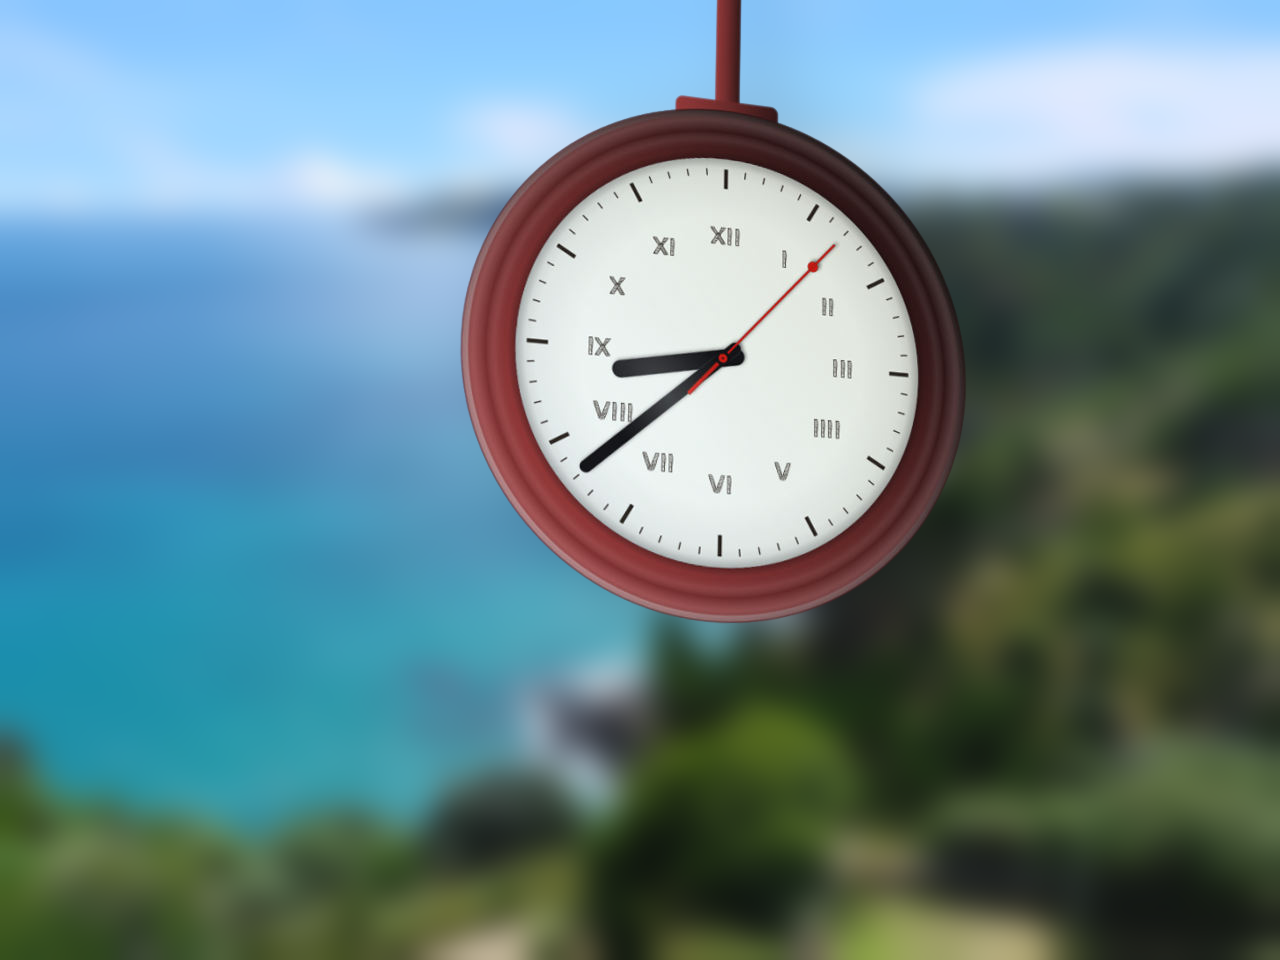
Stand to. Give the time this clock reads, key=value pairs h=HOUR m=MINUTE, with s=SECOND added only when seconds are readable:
h=8 m=38 s=7
